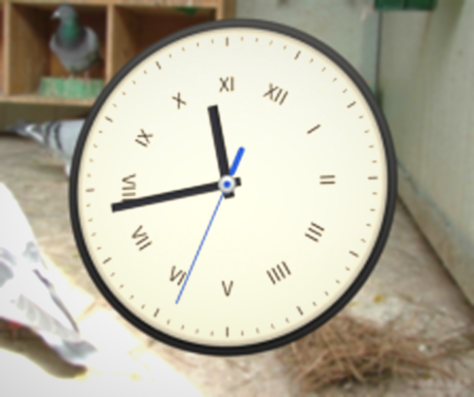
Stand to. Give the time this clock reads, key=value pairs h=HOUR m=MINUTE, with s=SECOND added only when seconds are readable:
h=10 m=38 s=29
